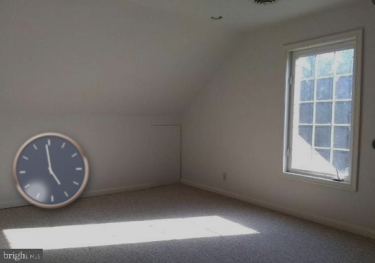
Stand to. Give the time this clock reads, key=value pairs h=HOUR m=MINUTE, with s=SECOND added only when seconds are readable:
h=4 m=59
